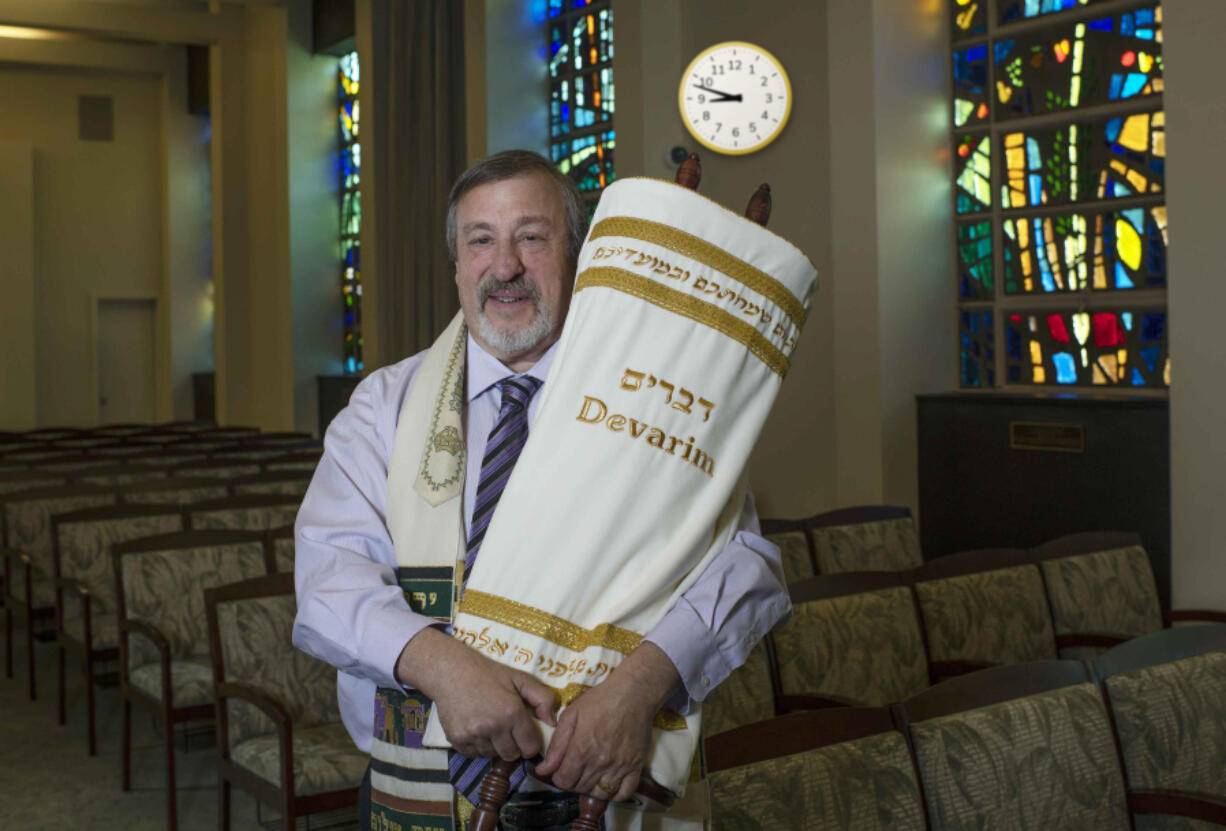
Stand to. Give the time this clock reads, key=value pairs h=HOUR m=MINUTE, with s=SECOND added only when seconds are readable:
h=8 m=48
